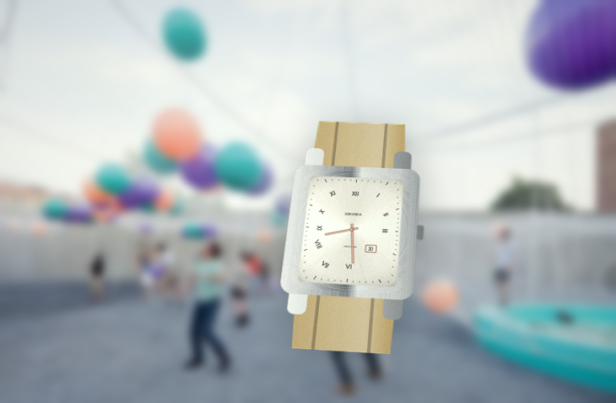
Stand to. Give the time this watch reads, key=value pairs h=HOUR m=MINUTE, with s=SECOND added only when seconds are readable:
h=8 m=29
